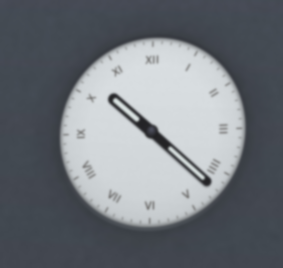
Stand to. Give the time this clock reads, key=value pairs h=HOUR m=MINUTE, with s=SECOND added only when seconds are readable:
h=10 m=22
